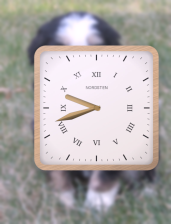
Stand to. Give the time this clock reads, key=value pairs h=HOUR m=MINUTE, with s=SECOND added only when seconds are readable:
h=9 m=42
